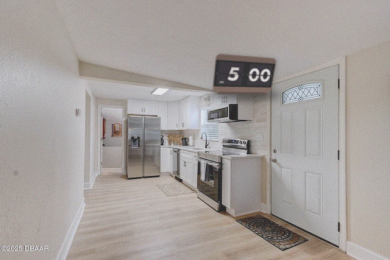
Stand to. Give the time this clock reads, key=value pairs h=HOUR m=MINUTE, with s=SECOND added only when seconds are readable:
h=5 m=0
